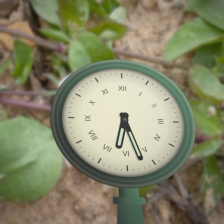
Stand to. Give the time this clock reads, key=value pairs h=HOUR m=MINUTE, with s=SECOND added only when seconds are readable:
h=6 m=27
